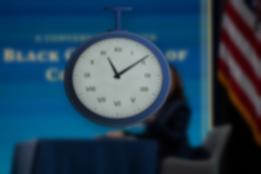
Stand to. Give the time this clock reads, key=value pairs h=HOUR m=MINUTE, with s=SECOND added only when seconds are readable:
h=11 m=9
